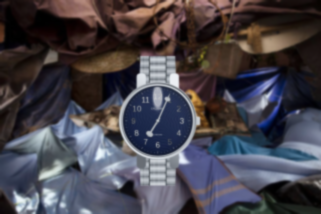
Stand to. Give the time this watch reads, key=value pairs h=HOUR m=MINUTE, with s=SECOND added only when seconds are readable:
h=7 m=4
